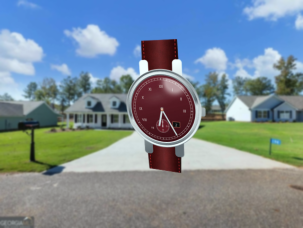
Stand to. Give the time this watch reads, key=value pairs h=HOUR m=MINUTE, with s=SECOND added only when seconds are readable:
h=6 m=25
